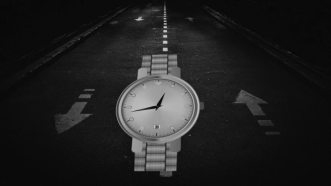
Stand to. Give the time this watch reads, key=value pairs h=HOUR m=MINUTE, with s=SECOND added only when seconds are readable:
h=12 m=43
